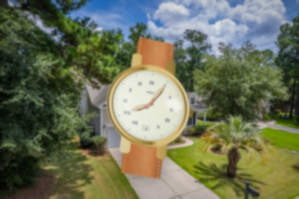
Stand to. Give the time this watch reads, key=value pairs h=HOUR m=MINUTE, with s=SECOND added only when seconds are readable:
h=8 m=5
